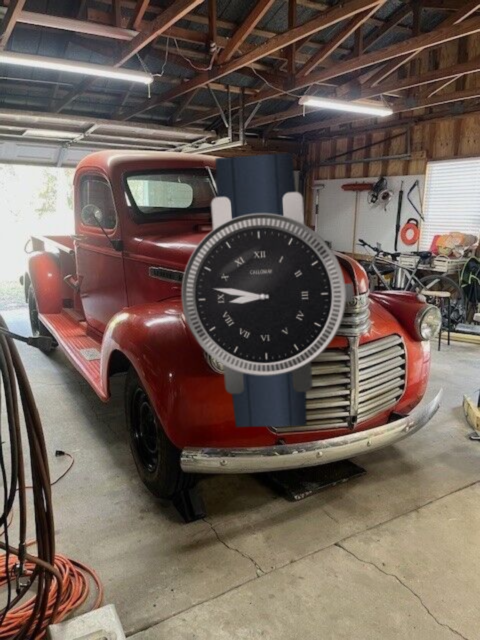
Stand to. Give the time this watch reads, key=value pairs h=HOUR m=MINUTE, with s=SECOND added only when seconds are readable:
h=8 m=47
